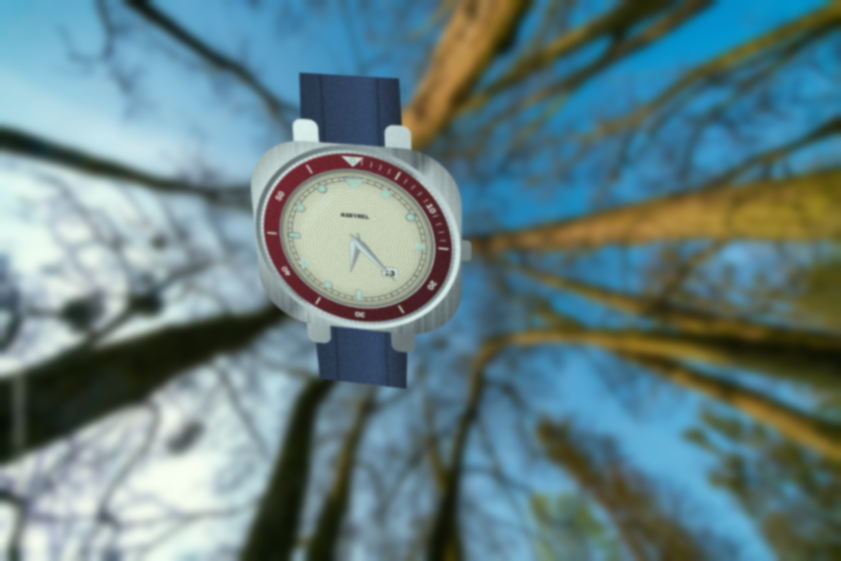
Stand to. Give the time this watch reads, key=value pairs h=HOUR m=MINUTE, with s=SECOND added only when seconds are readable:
h=6 m=23
